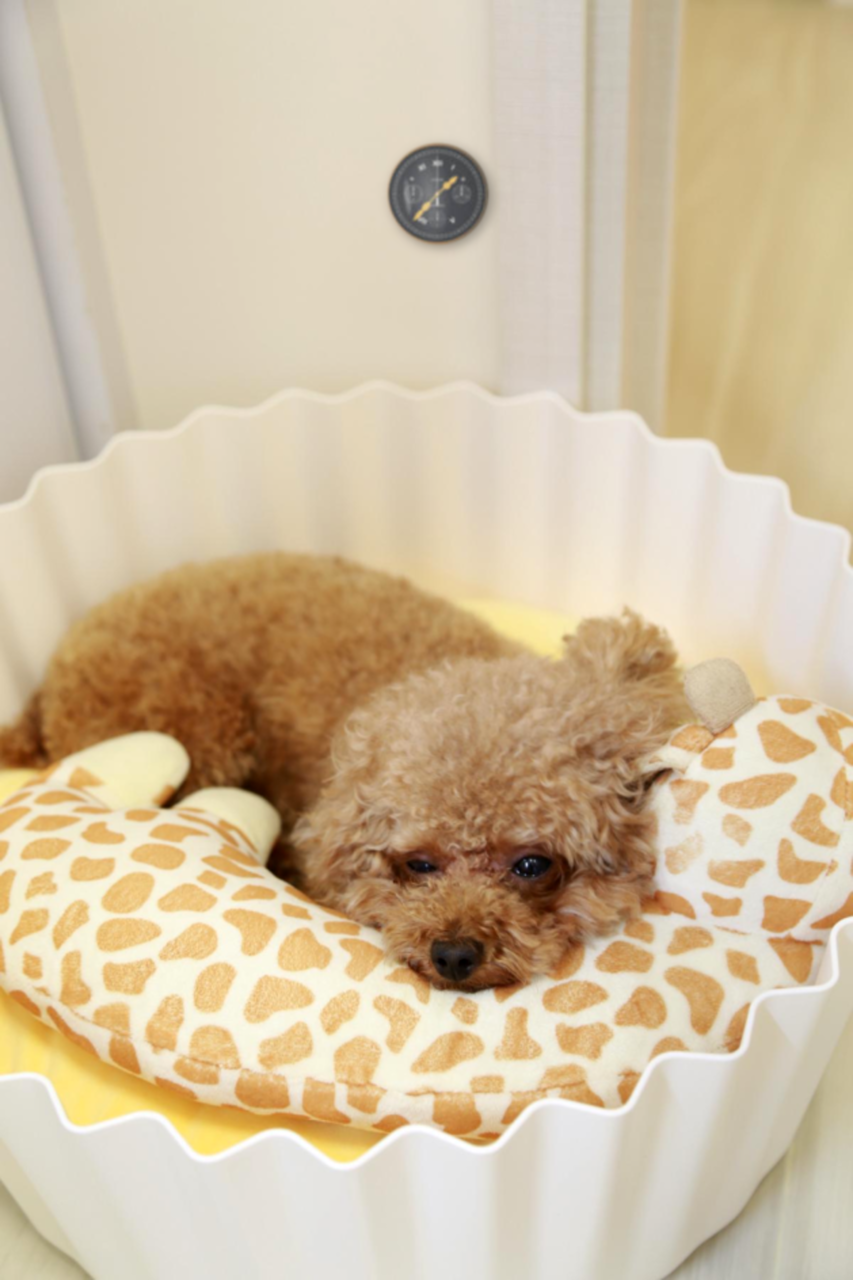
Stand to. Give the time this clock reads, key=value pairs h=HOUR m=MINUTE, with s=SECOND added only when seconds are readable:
h=1 m=37
